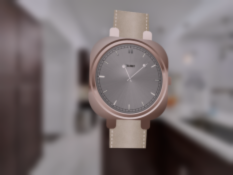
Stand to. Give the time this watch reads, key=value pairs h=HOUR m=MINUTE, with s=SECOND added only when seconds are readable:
h=11 m=8
